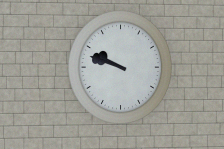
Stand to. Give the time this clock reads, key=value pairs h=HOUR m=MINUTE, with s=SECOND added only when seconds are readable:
h=9 m=48
